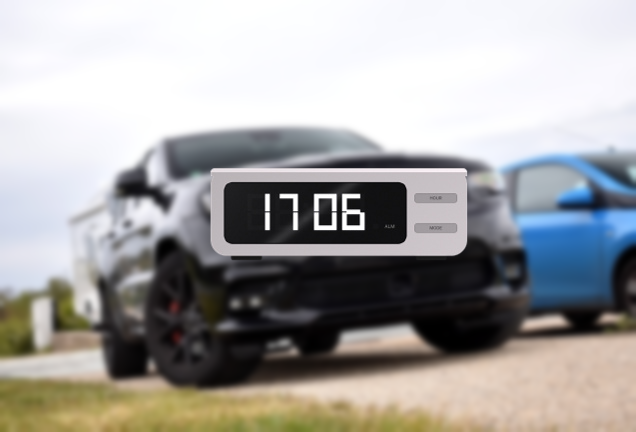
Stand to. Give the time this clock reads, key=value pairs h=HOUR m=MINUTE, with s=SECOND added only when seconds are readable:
h=17 m=6
